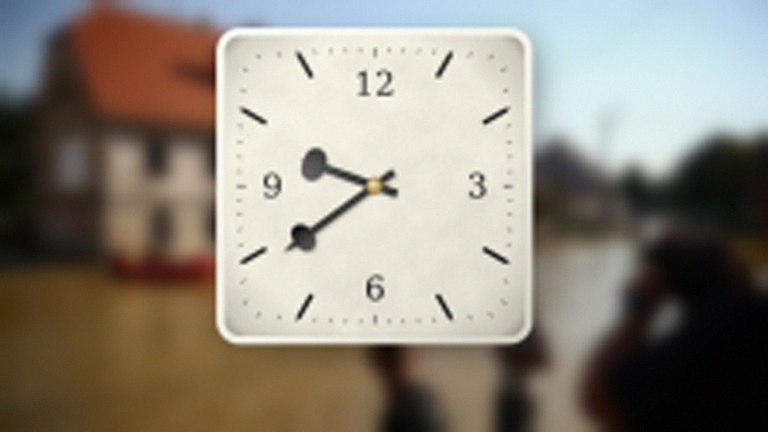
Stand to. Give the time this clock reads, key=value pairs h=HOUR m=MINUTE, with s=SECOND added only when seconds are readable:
h=9 m=39
